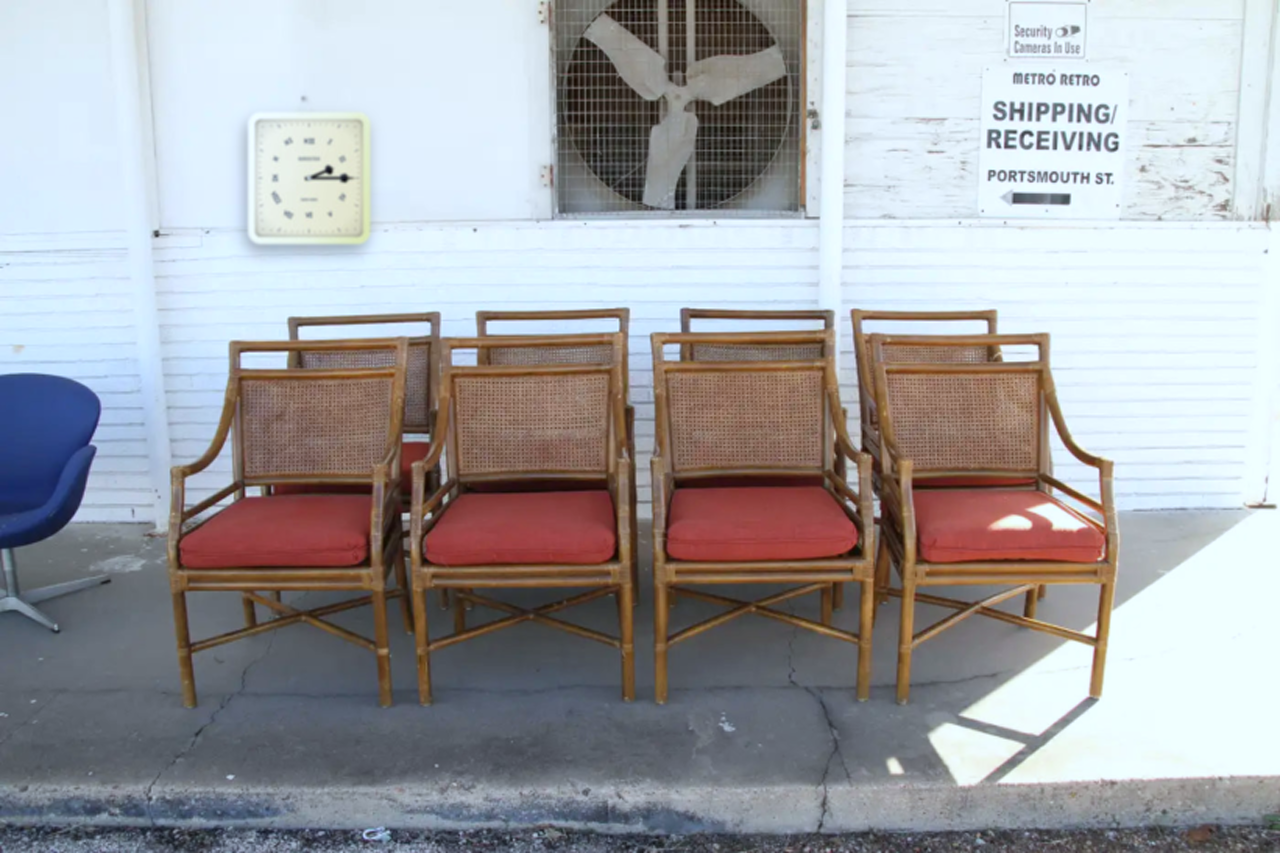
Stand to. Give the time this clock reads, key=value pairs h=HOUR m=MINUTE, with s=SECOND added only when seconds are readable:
h=2 m=15
